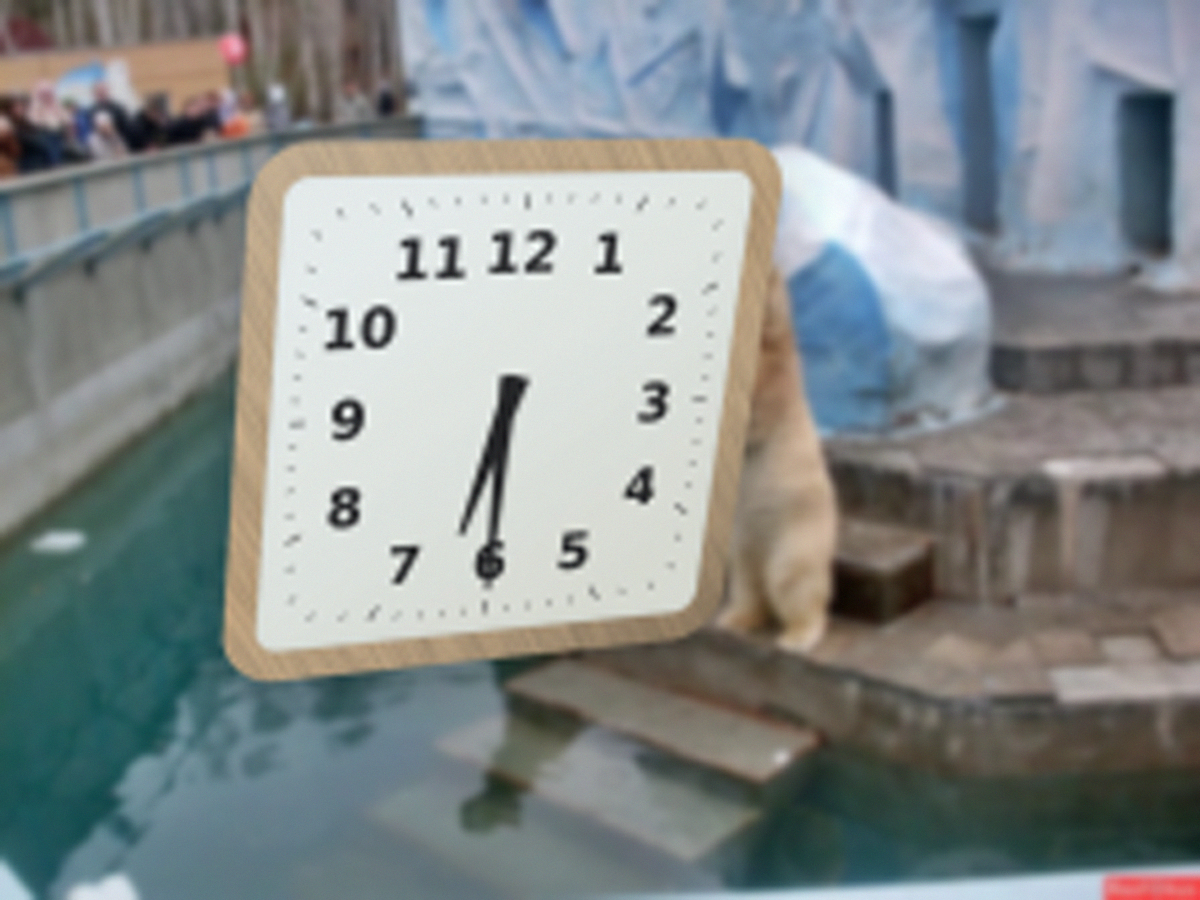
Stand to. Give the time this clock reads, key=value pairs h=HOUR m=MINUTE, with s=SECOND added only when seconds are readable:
h=6 m=30
